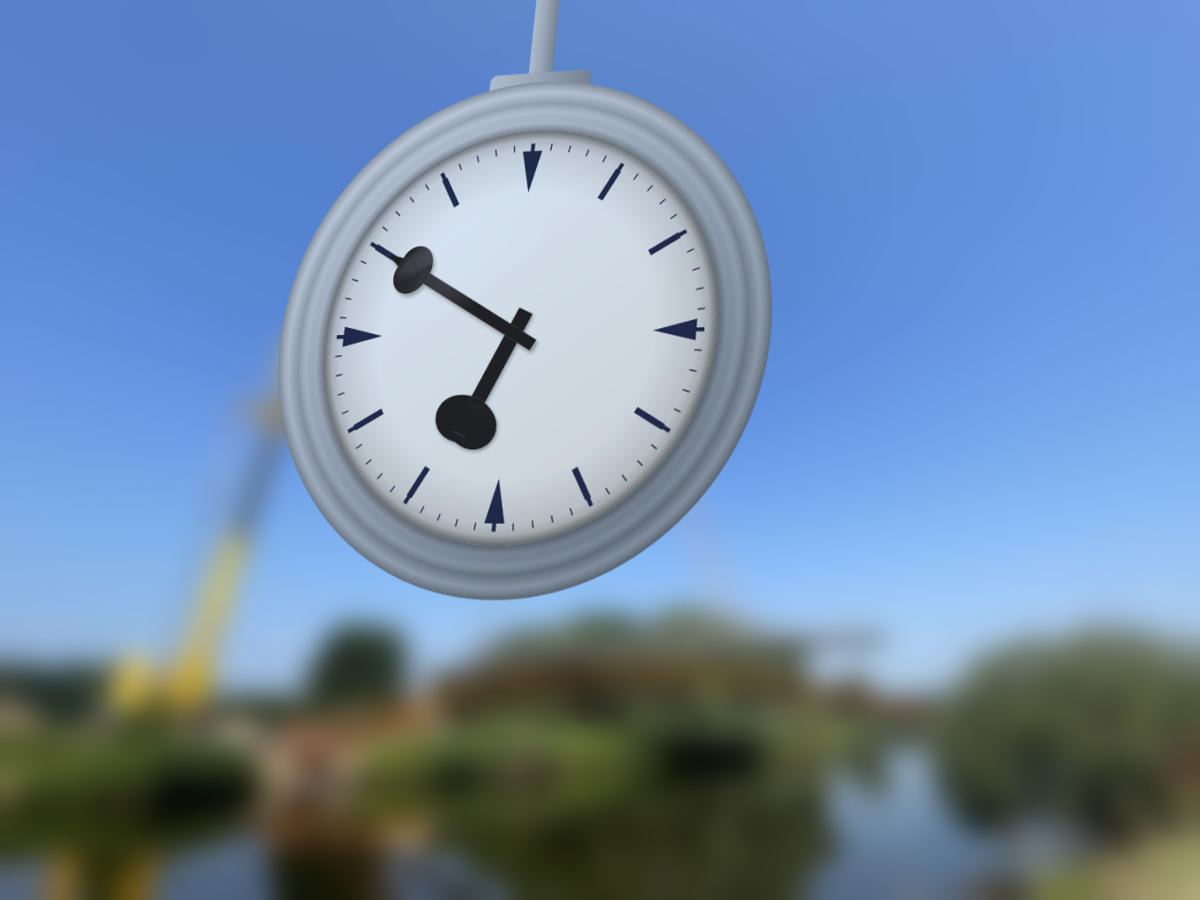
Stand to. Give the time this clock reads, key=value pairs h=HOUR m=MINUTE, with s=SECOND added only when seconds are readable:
h=6 m=50
